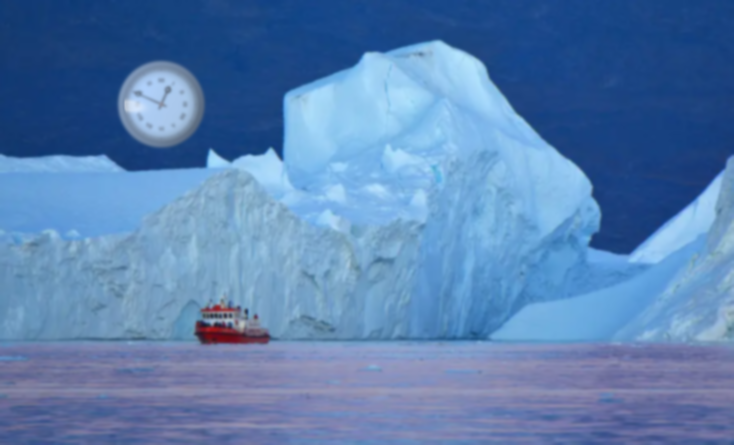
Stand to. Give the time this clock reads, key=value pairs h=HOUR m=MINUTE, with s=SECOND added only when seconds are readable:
h=12 m=49
